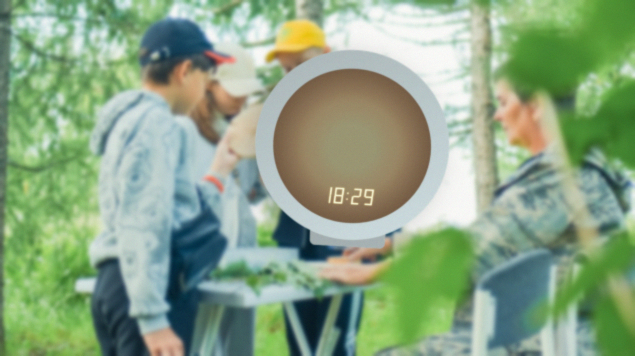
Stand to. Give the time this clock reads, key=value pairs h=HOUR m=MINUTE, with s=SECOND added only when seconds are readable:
h=18 m=29
